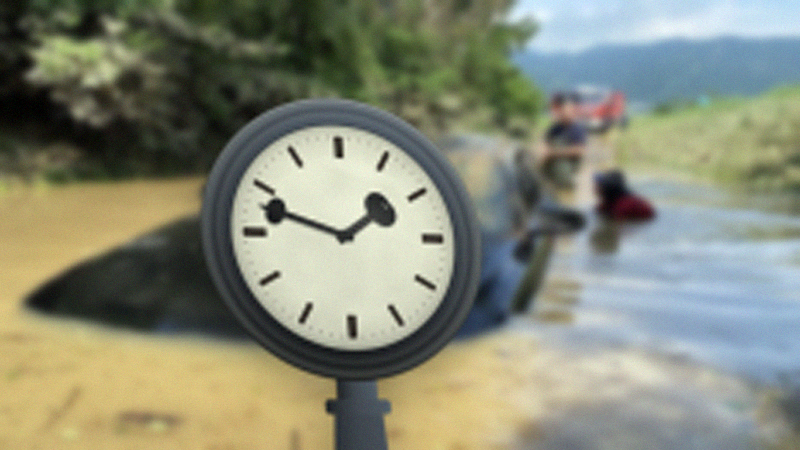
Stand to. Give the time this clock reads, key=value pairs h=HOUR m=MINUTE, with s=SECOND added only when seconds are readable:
h=1 m=48
